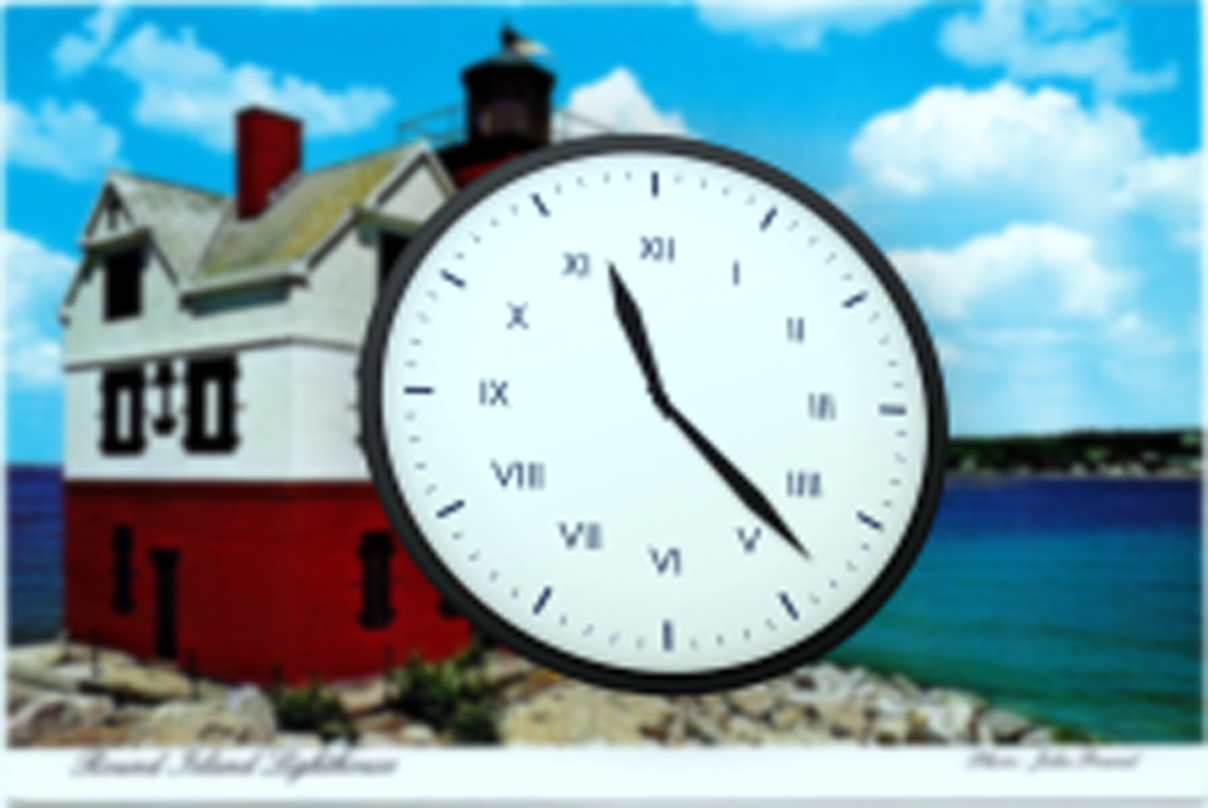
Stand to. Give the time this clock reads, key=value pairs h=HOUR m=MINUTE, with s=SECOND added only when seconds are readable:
h=11 m=23
